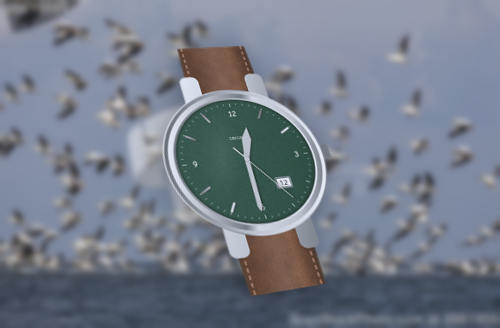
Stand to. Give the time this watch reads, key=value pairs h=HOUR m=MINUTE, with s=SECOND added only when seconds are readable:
h=12 m=30 s=24
